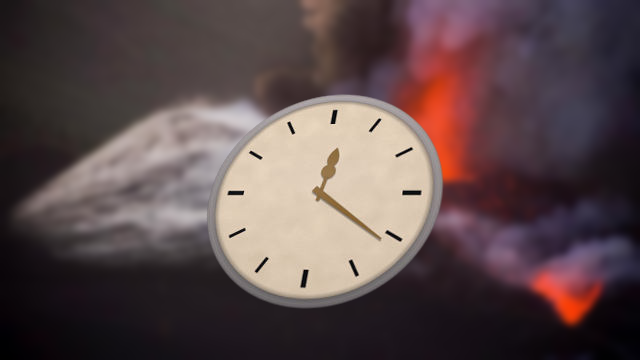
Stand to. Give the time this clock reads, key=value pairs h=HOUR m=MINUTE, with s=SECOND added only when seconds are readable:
h=12 m=21
